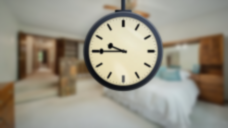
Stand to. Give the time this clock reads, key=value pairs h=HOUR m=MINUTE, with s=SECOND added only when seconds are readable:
h=9 m=45
